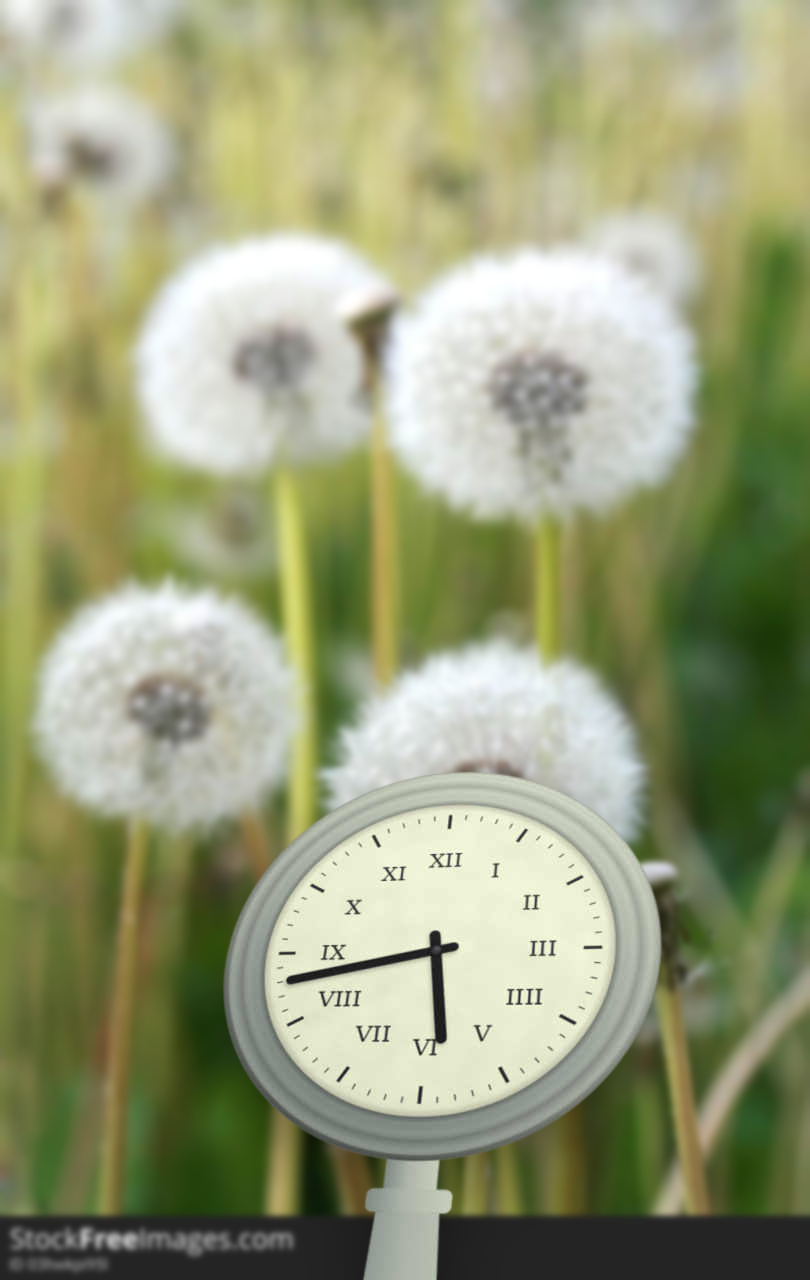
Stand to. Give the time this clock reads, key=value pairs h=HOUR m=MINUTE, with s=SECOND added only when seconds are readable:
h=5 m=43
